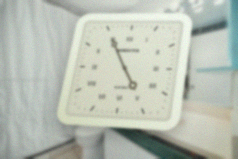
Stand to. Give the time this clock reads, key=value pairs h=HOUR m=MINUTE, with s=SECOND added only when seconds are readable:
h=4 m=55
